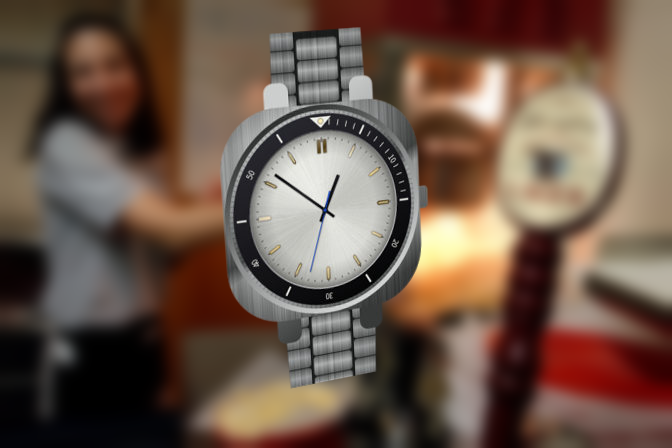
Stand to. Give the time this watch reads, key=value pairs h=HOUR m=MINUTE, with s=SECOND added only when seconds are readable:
h=12 m=51 s=33
